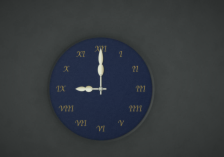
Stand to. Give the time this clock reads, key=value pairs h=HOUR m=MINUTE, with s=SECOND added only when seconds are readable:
h=9 m=0
